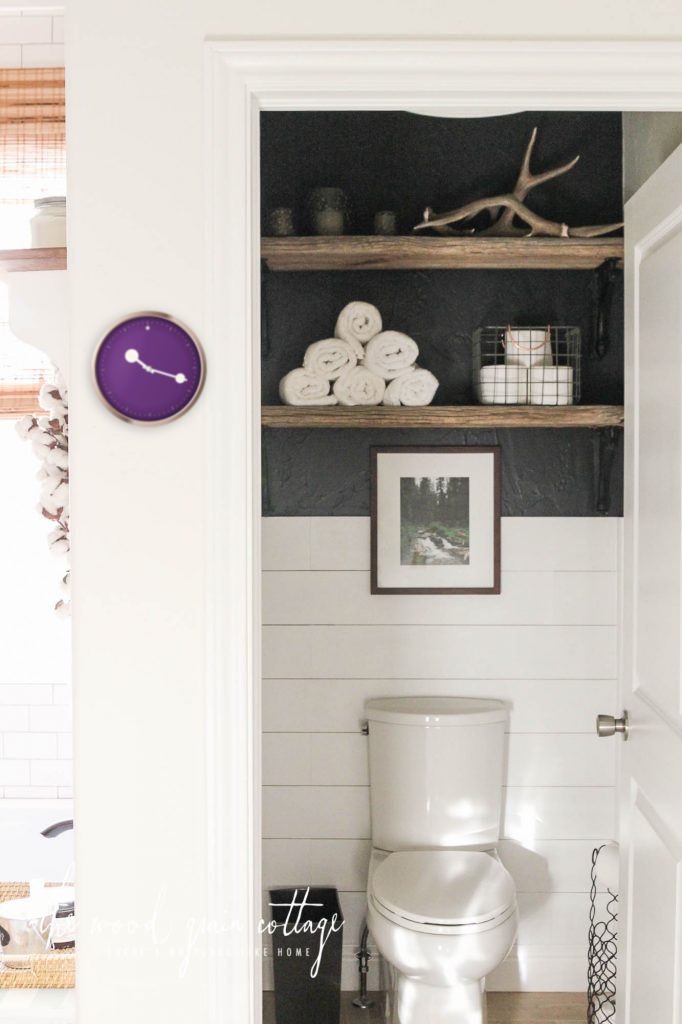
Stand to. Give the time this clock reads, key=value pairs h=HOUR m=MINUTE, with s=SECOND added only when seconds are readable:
h=10 m=18
